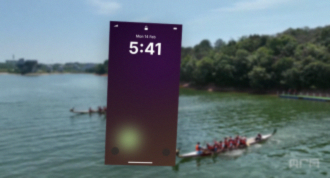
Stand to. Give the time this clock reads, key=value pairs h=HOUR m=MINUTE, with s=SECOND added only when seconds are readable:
h=5 m=41
